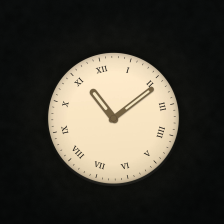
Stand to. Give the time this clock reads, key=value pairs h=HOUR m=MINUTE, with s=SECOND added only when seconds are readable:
h=11 m=11
